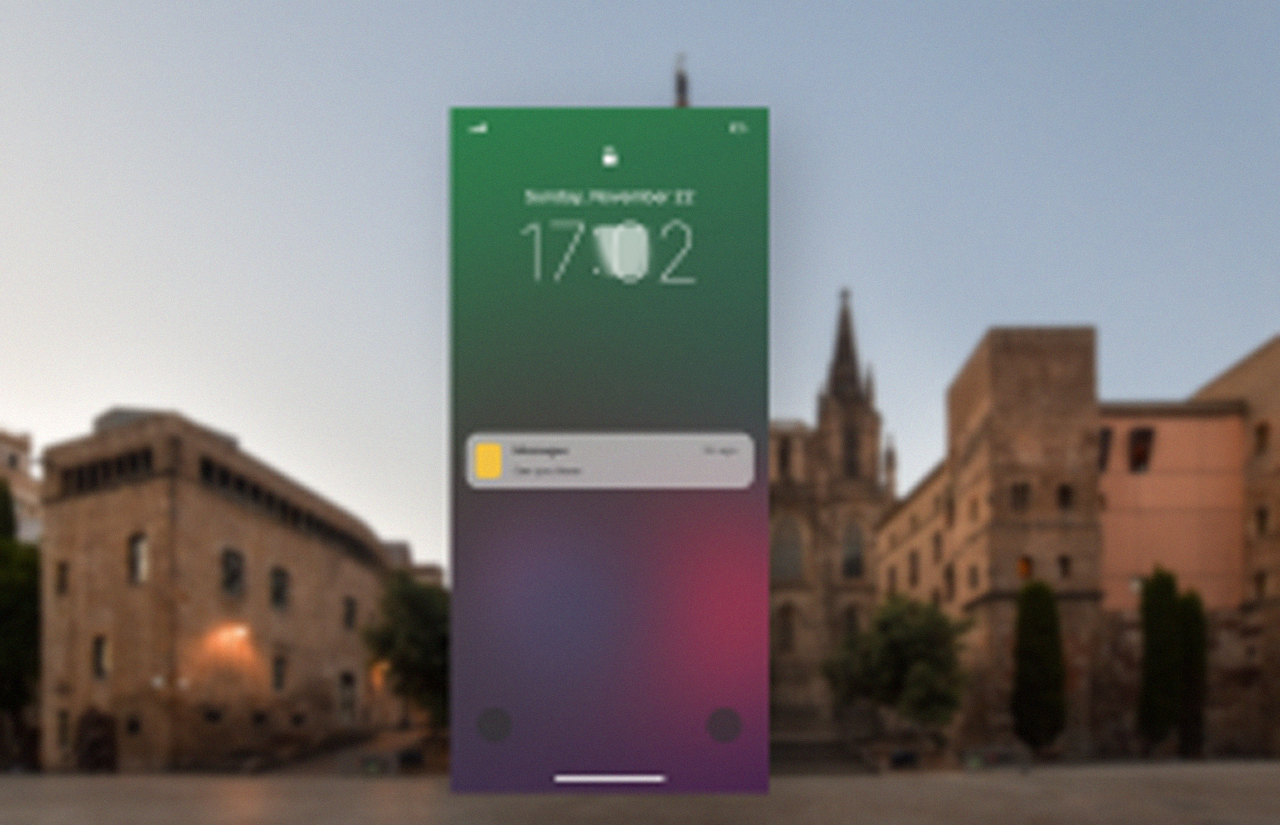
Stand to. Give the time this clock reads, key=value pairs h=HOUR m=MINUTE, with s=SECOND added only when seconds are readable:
h=17 m=2
